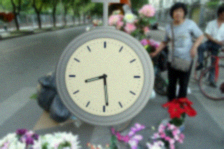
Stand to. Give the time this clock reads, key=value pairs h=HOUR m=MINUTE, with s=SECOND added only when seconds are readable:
h=8 m=29
